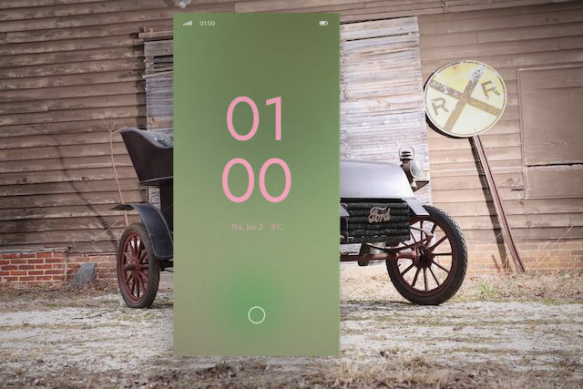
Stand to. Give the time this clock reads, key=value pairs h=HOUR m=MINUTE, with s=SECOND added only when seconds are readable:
h=1 m=0
